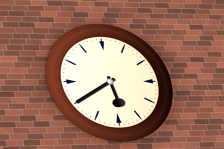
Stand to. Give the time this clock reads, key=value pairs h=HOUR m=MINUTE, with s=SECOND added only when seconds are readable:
h=5 m=40
